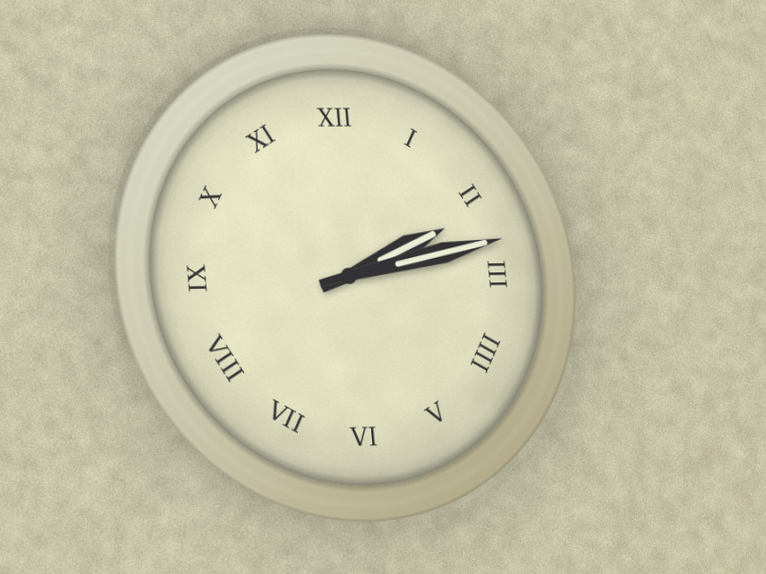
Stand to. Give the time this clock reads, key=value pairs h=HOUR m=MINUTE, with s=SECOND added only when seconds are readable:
h=2 m=13
